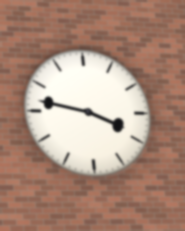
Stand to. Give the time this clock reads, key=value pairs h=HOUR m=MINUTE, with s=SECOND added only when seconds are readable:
h=3 m=47
